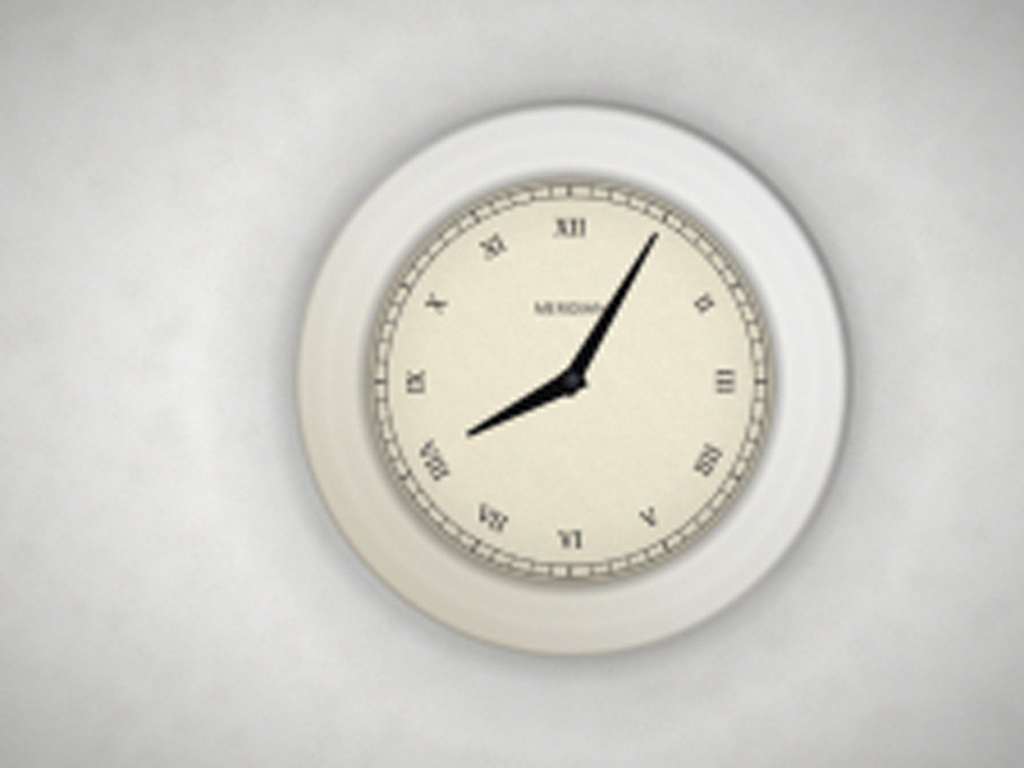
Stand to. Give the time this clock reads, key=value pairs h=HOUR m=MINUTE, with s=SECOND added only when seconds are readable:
h=8 m=5
